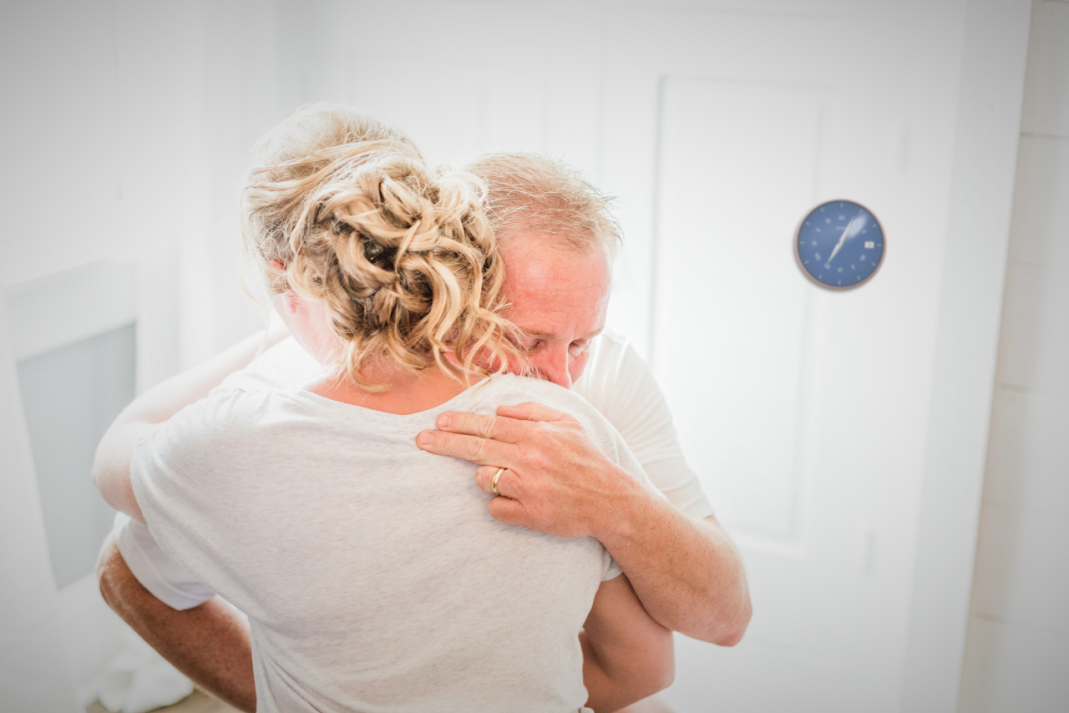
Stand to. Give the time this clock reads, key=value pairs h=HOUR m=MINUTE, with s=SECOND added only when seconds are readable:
h=7 m=4
